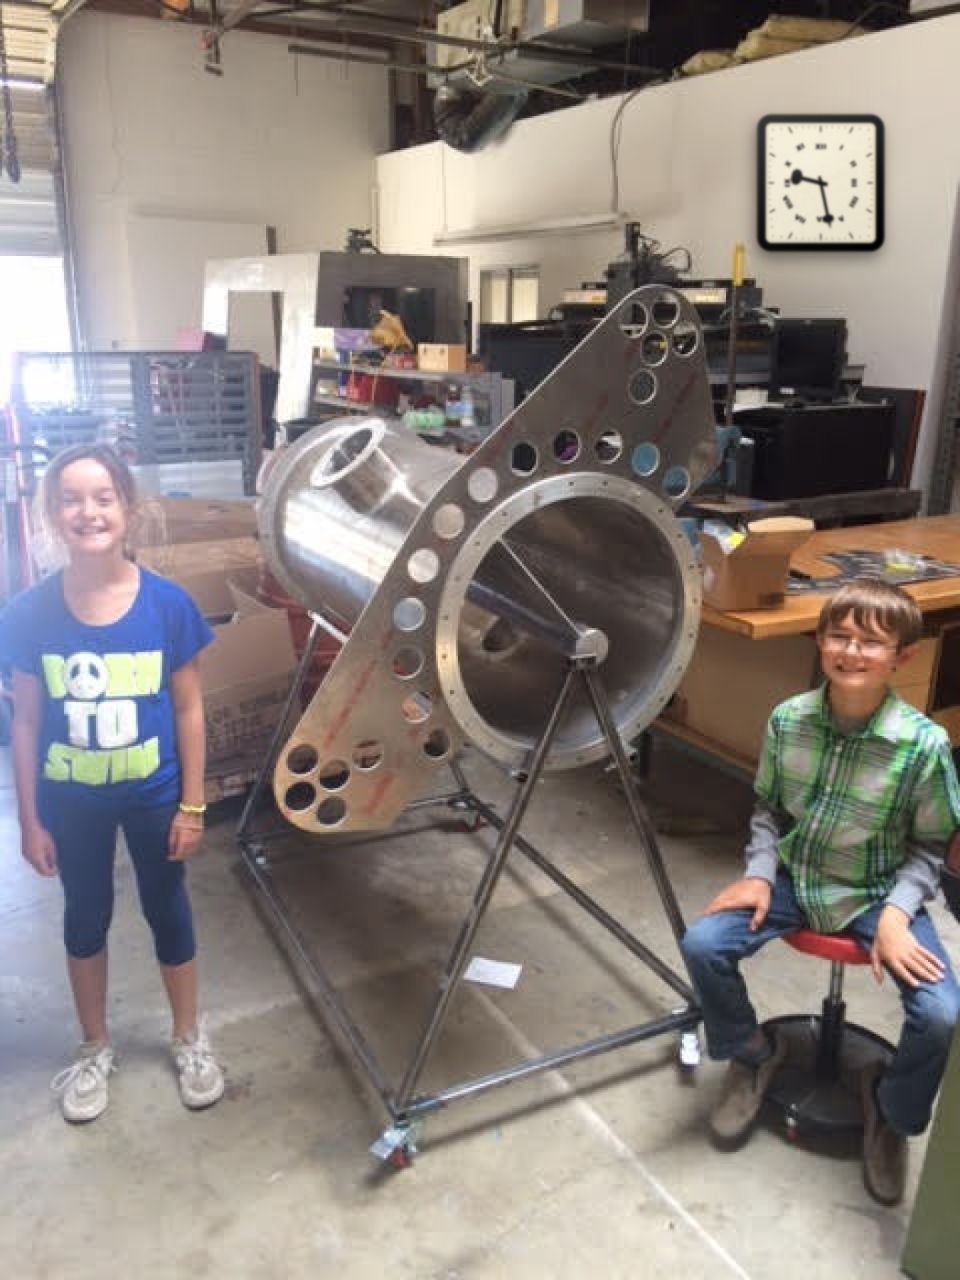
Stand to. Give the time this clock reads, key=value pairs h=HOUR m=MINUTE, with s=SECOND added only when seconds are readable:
h=9 m=28
